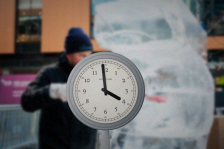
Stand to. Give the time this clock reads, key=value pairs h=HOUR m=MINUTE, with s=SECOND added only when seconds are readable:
h=3 m=59
